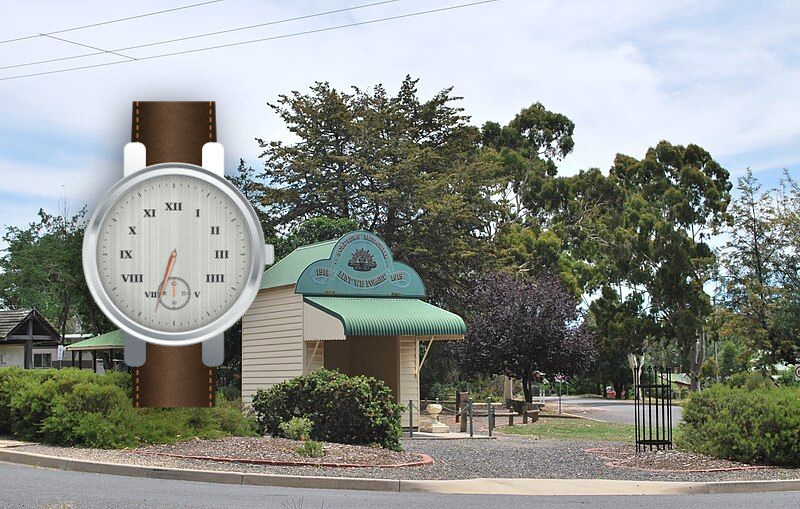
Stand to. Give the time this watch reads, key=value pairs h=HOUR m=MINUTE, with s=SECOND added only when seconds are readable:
h=6 m=33
